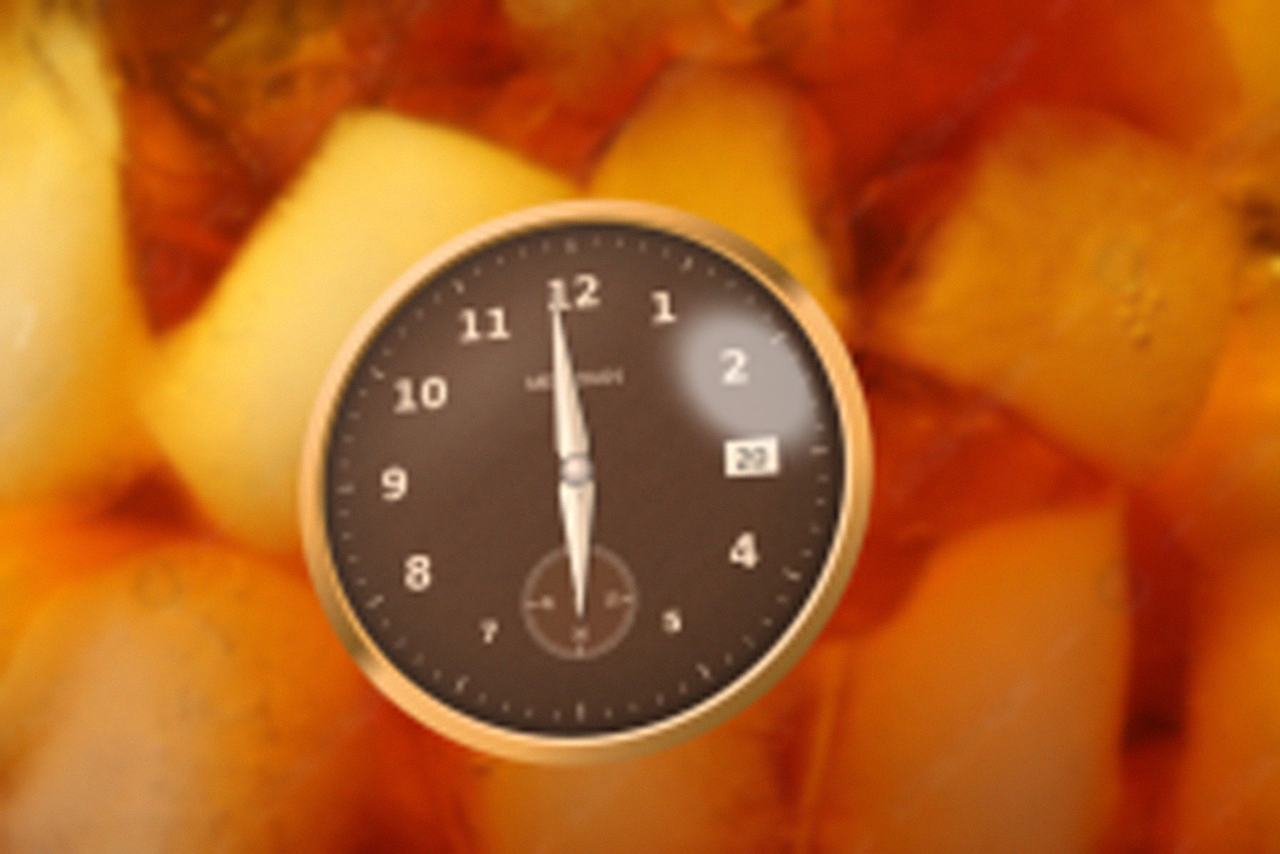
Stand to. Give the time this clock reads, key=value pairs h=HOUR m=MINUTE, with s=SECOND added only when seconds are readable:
h=5 m=59
